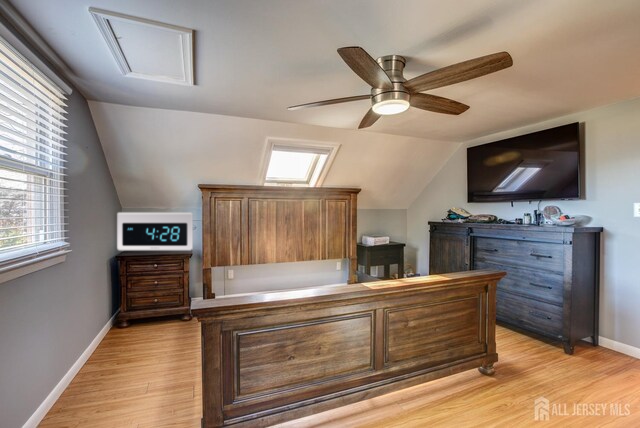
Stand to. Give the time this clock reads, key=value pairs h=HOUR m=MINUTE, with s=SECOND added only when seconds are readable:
h=4 m=28
